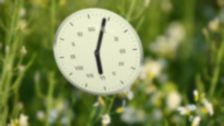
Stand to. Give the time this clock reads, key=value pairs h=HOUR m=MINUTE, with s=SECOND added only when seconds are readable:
h=6 m=4
